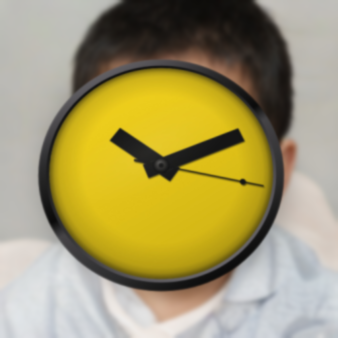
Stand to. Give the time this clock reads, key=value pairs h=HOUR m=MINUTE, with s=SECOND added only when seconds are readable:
h=10 m=11 s=17
